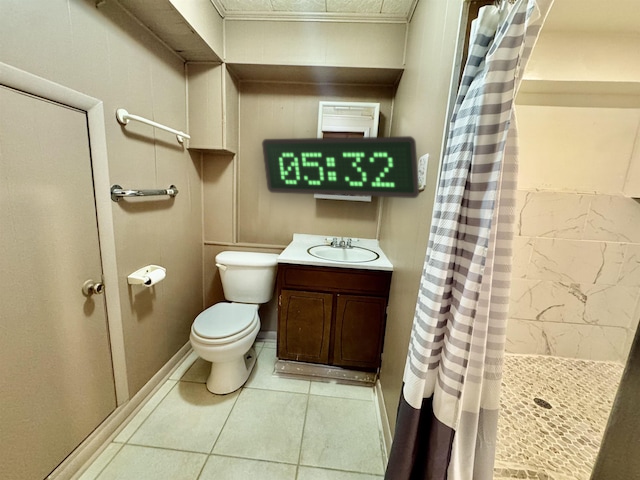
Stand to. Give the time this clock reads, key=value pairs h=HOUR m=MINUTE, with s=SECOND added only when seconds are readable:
h=5 m=32
